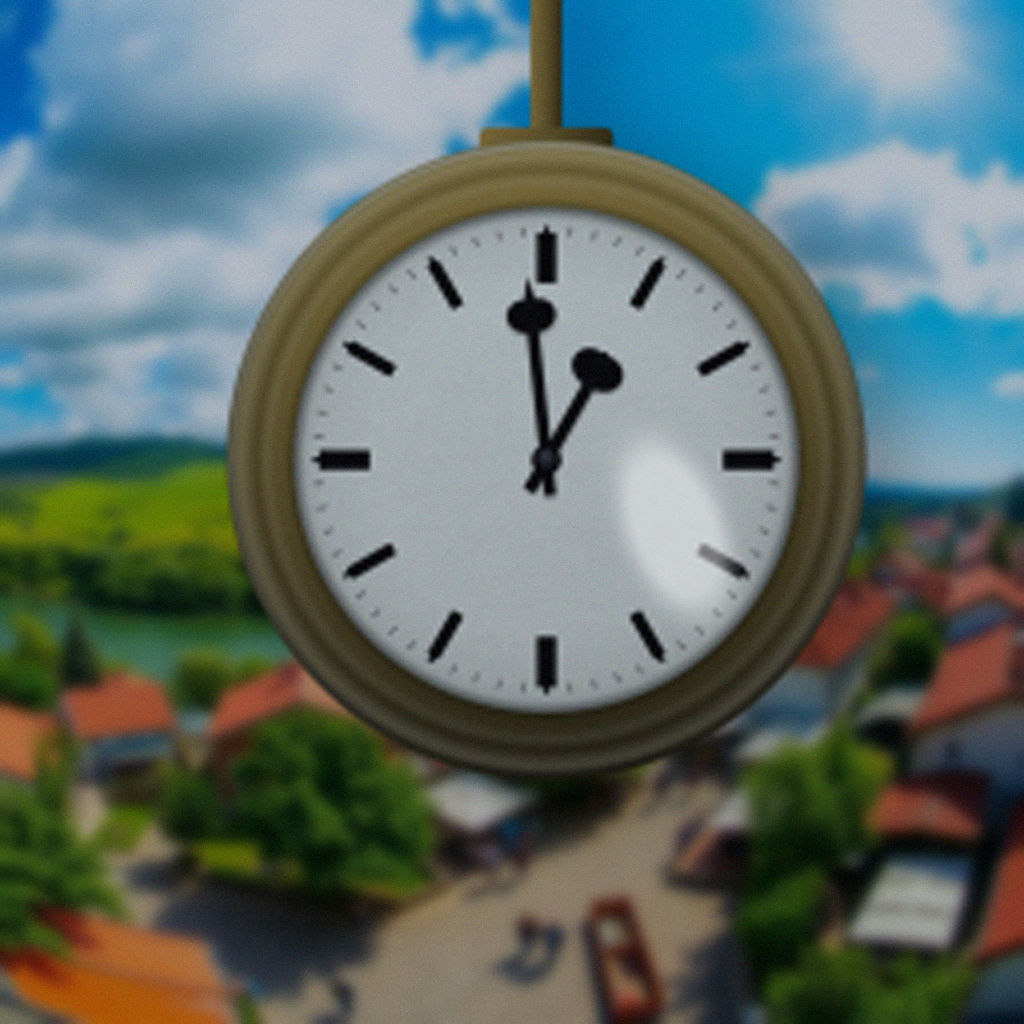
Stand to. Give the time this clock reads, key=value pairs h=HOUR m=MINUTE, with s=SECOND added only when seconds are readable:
h=12 m=59
